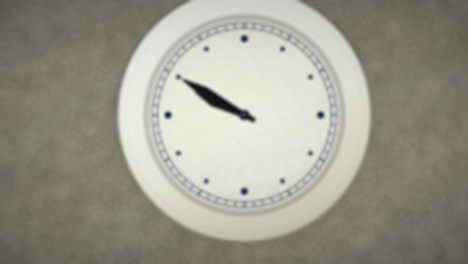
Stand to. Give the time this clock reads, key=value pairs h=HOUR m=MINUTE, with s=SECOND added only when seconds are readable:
h=9 m=50
